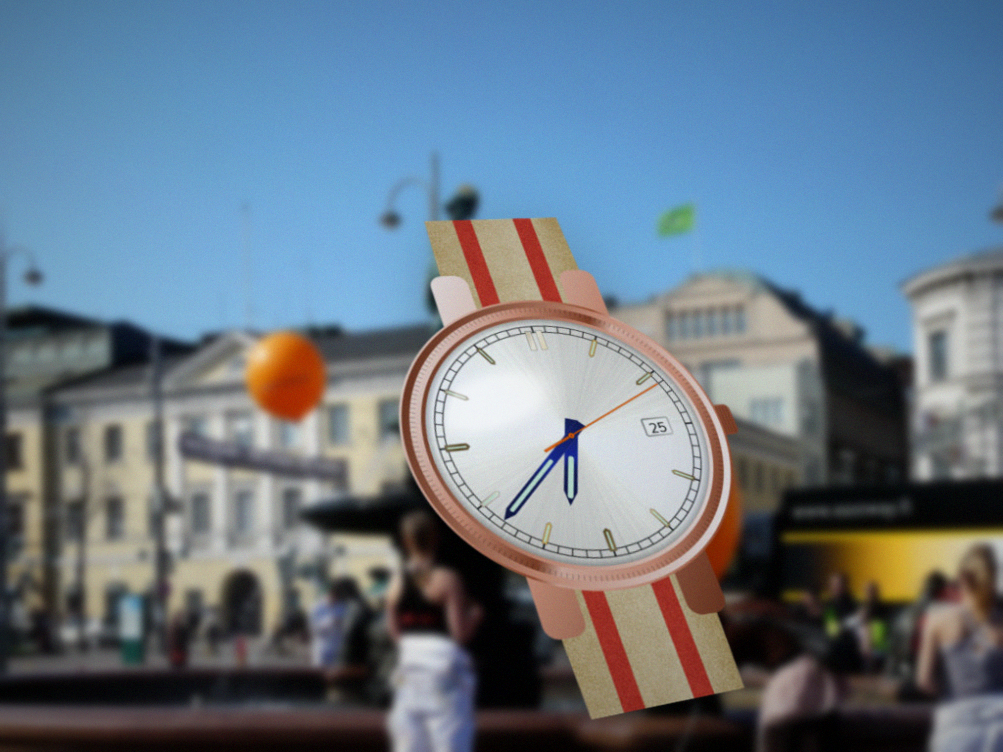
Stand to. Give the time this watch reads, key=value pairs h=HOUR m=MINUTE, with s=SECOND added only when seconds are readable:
h=6 m=38 s=11
